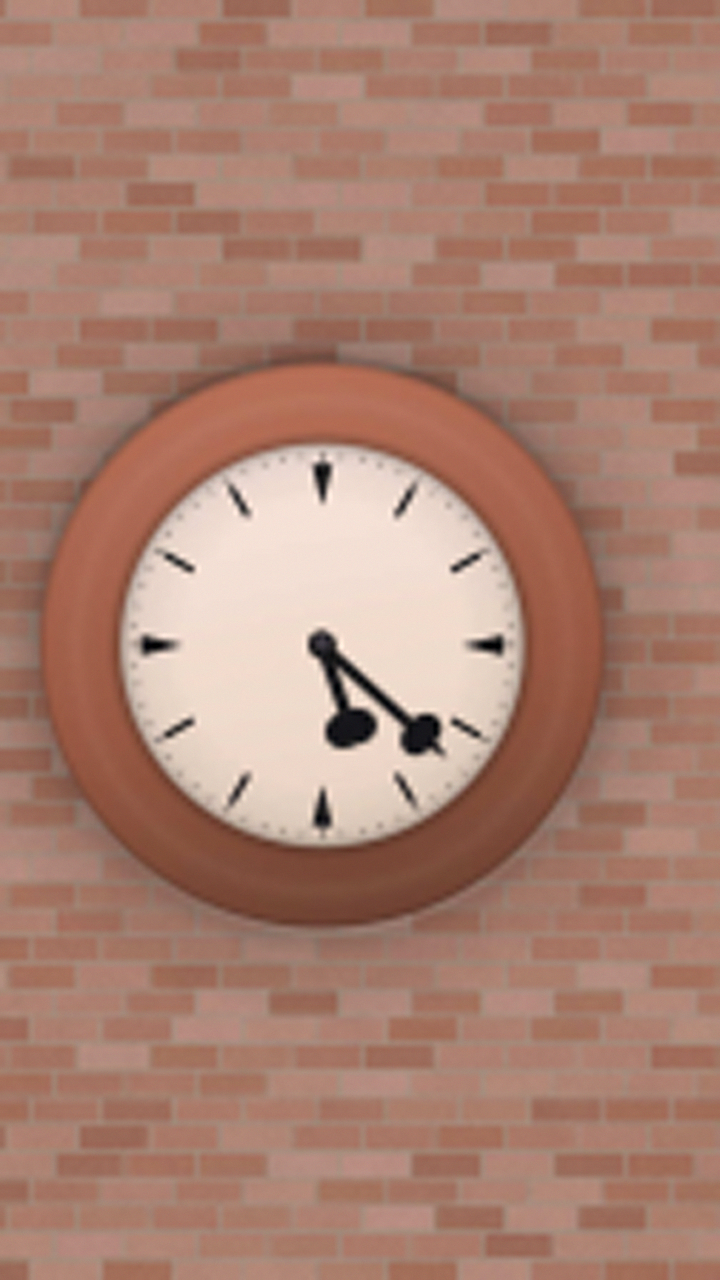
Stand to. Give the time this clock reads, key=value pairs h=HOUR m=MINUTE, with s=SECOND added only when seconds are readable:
h=5 m=22
